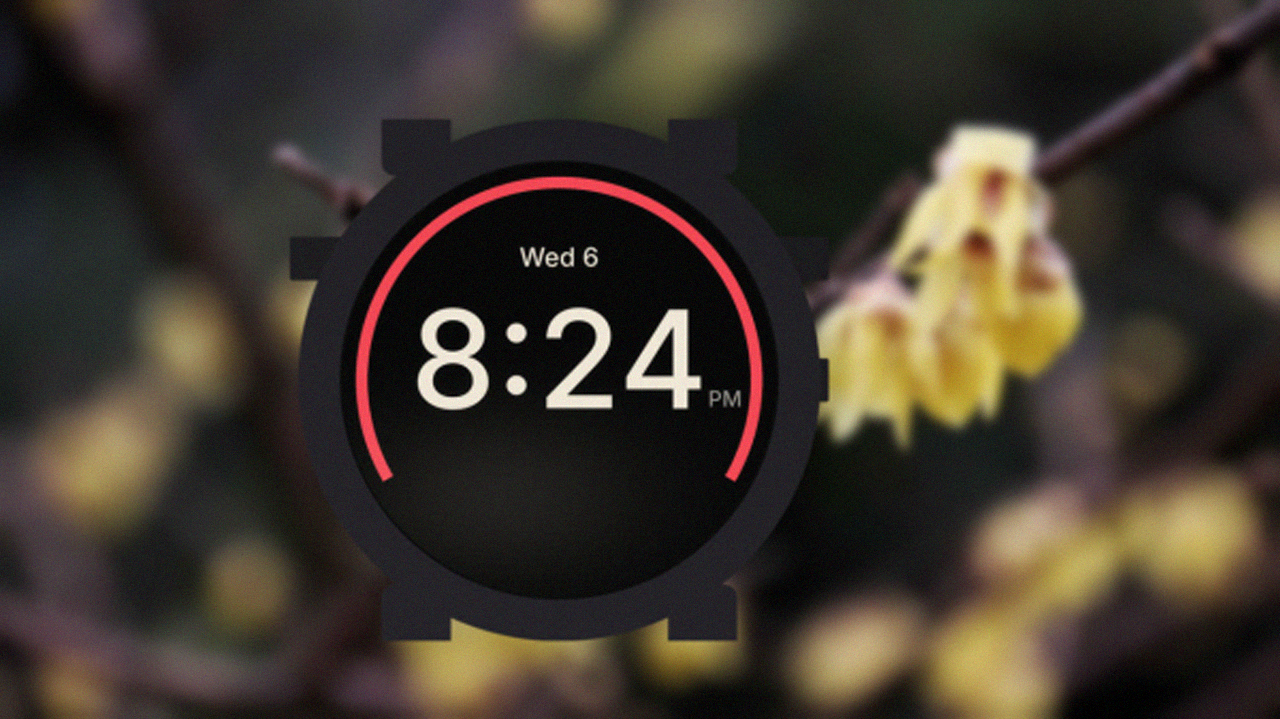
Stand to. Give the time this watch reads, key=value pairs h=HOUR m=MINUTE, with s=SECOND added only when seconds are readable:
h=8 m=24
